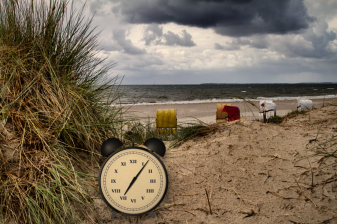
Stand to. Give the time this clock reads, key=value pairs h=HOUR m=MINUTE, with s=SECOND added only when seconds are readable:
h=7 m=6
